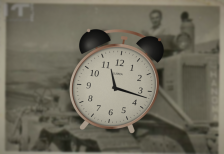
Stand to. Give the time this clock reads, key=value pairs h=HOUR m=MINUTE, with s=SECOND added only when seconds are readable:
h=11 m=17
